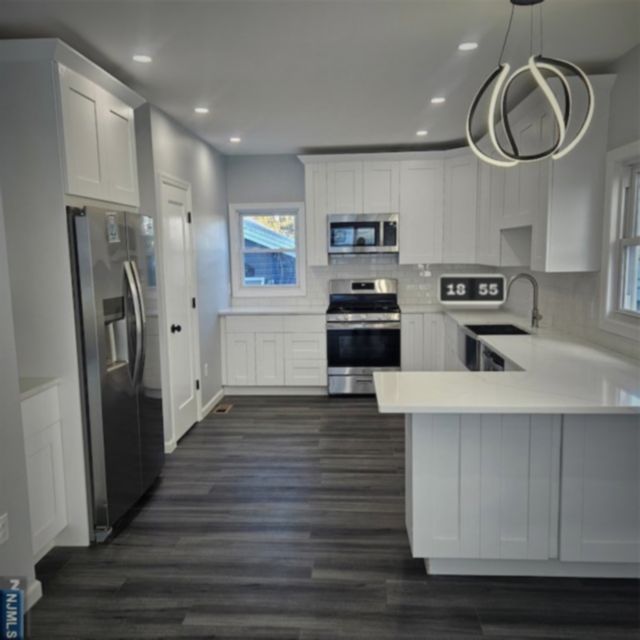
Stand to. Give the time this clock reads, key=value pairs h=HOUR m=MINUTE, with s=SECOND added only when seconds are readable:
h=18 m=55
